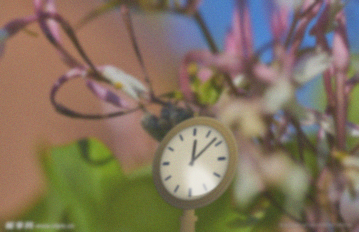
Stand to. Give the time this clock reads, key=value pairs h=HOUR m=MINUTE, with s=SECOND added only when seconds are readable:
h=12 m=8
